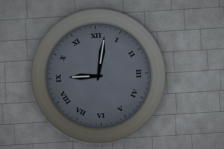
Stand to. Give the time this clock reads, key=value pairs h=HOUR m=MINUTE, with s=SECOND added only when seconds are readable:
h=9 m=2
